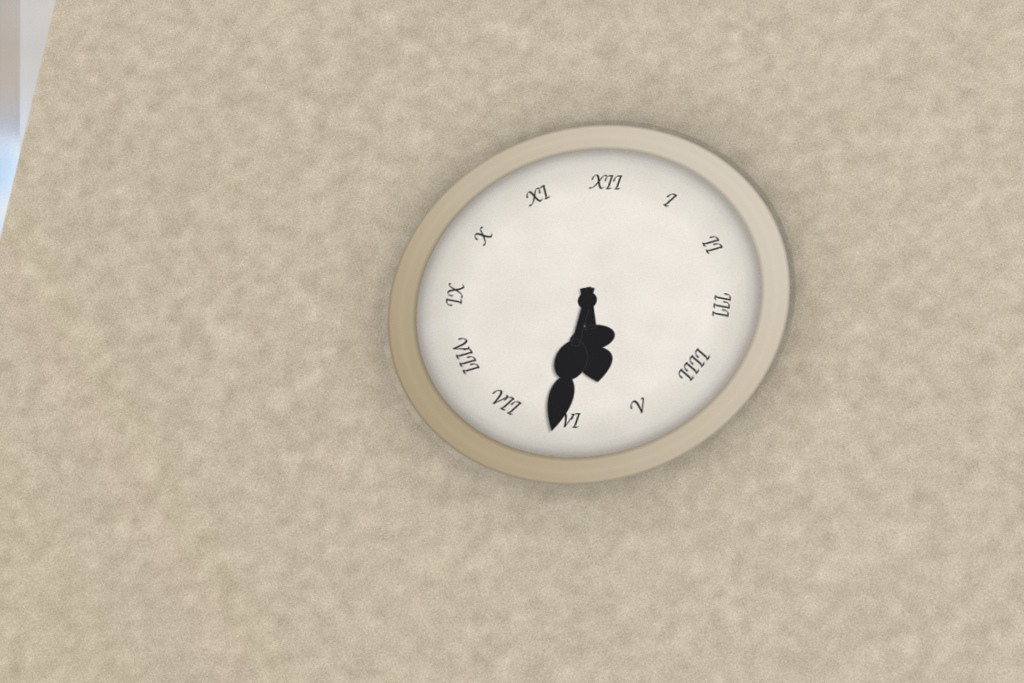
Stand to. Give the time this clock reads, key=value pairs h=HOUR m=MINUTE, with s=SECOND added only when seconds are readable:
h=5 m=31
